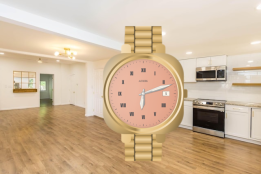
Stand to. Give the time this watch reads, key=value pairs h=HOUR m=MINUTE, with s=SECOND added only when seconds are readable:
h=6 m=12
